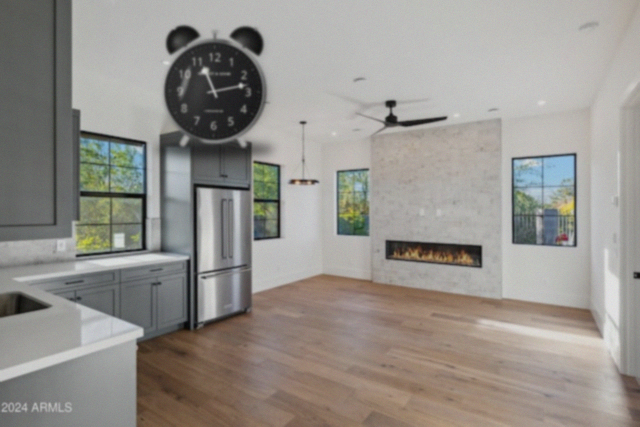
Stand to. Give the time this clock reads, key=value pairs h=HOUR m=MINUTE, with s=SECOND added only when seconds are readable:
h=11 m=13
